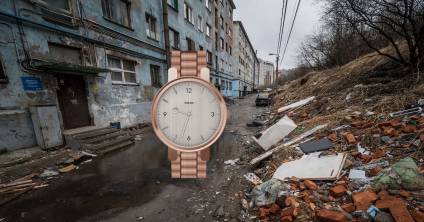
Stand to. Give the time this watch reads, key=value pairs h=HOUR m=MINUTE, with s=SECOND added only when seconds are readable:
h=9 m=33
